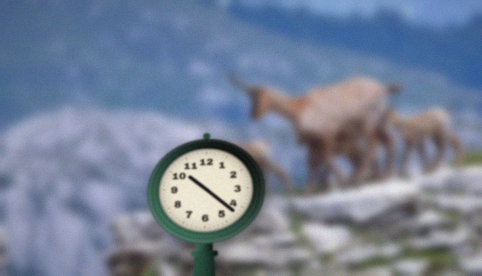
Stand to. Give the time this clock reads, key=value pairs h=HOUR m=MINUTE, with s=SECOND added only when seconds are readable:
h=10 m=22
